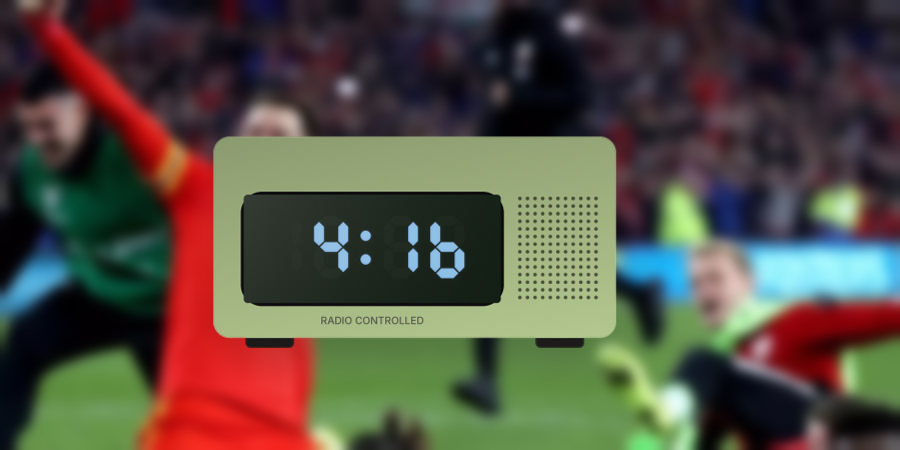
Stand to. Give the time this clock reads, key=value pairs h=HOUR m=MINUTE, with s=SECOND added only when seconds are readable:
h=4 m=16
